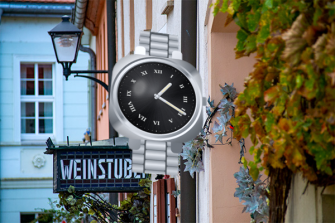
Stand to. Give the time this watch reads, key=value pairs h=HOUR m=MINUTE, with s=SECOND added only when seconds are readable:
h=1 m=20
